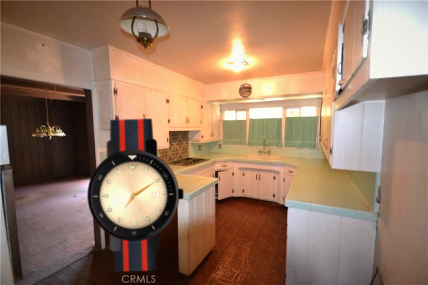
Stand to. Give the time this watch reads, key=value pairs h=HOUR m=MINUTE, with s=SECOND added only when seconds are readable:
h=7 m=10
